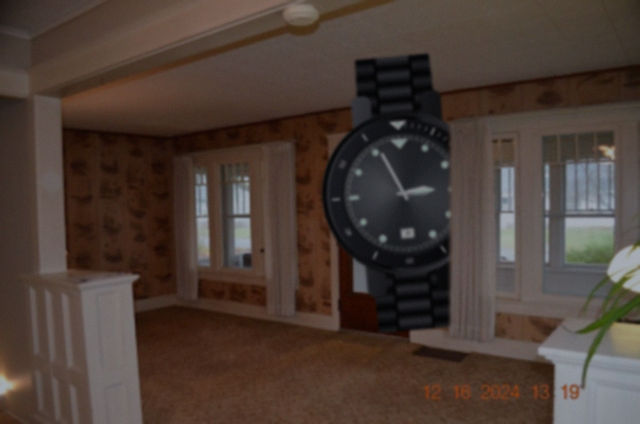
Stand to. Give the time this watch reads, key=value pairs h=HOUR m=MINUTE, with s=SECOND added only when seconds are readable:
h=2 m=56
